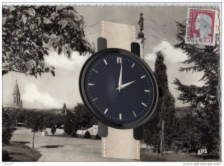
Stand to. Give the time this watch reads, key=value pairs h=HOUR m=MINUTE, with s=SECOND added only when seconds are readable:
h=2 m=1
